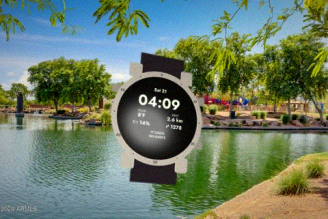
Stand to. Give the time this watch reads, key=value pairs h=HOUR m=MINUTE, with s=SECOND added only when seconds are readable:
h=4 m=9
